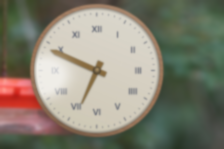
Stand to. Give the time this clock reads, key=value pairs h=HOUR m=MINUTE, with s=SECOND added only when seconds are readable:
h=6 m=49
